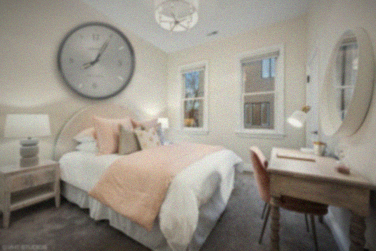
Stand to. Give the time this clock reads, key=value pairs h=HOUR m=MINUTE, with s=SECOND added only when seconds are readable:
h=8 m=5
